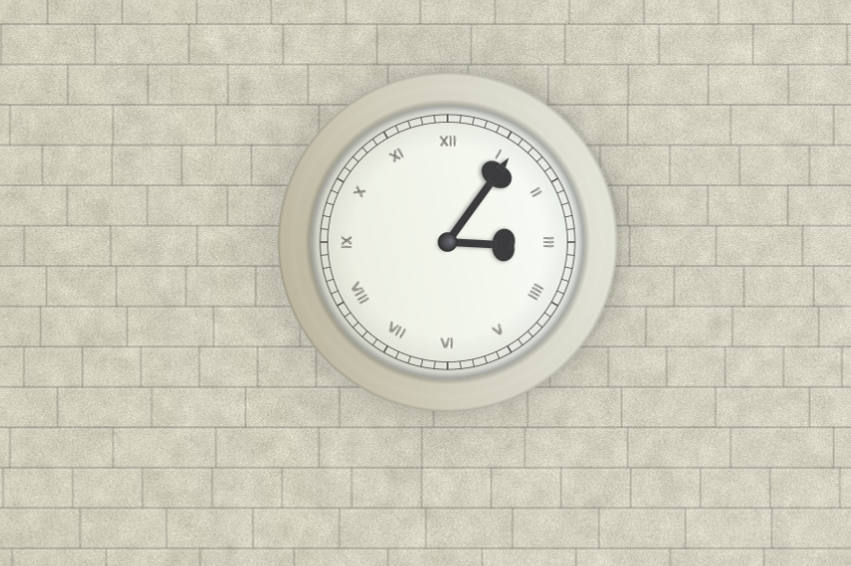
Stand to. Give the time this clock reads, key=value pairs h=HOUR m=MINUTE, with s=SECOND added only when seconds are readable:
h=3 m=6
